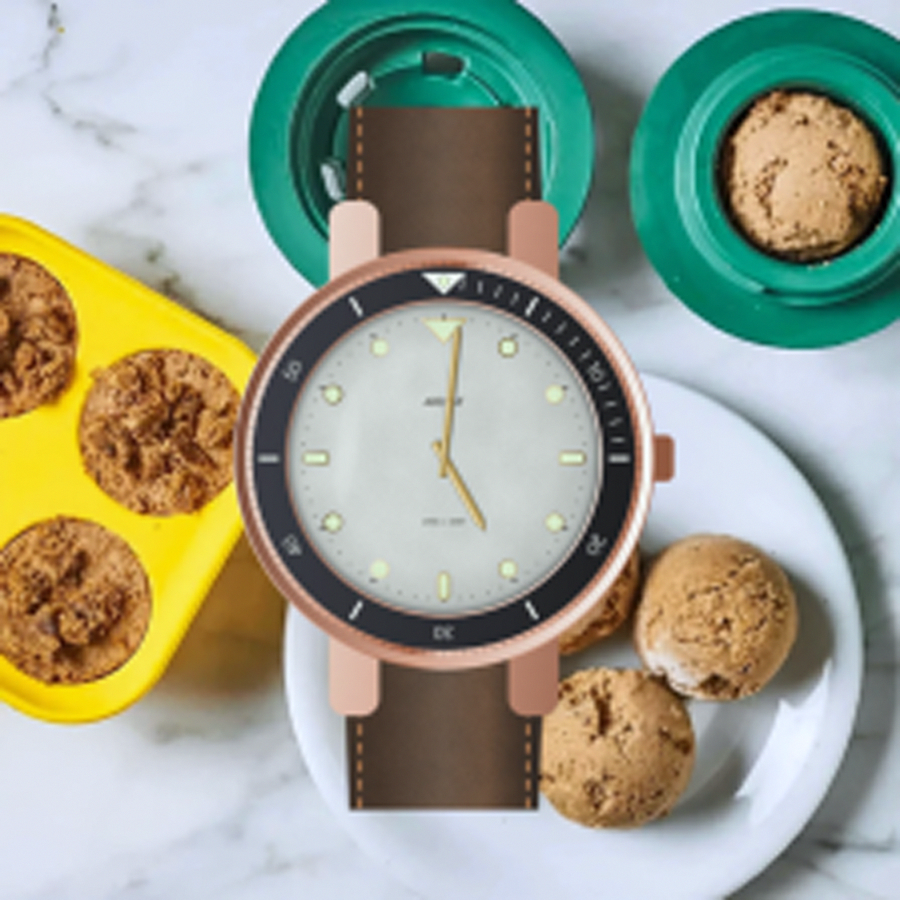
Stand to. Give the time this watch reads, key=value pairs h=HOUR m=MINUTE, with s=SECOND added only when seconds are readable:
h=5 m=1
